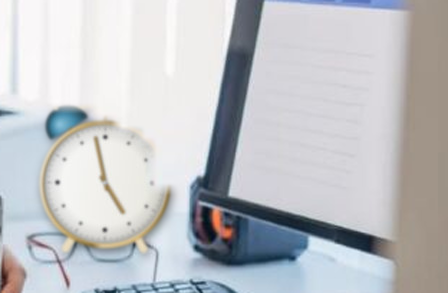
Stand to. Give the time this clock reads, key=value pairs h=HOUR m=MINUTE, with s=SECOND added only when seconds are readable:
h=4 m=58
